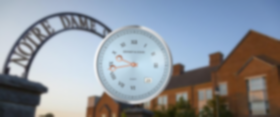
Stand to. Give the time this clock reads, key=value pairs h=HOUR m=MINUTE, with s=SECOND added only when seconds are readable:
h=9 m=43
